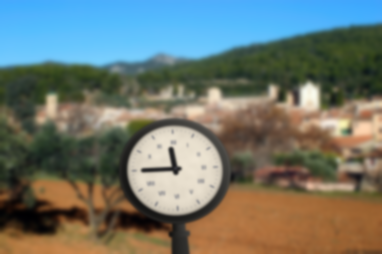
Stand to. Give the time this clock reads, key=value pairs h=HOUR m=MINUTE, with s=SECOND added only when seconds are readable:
h=11 m=45
